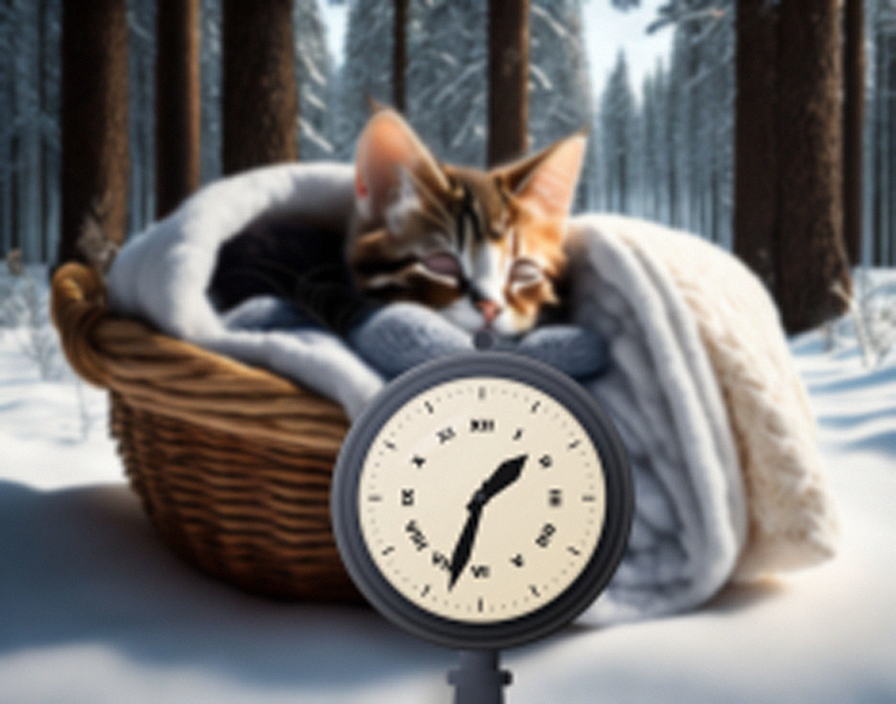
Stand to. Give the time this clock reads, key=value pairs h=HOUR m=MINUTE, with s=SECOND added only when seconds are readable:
h=1 m=33
